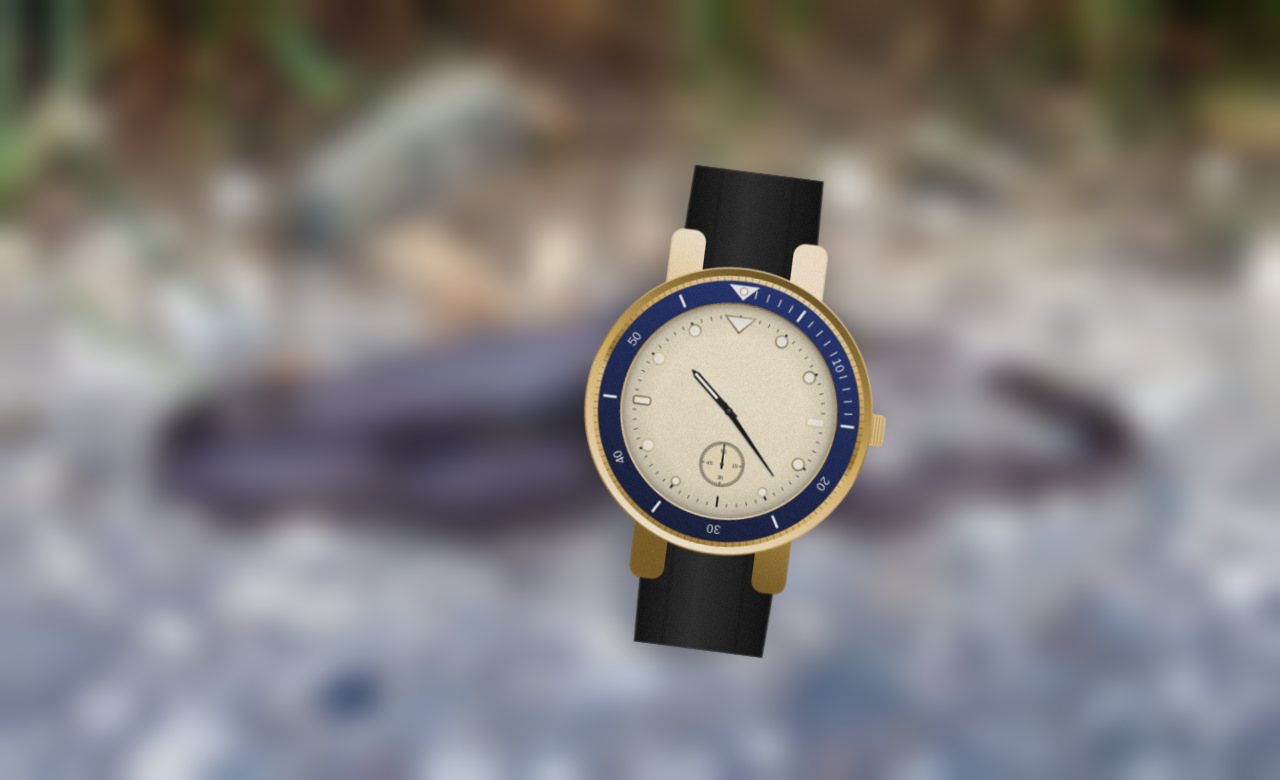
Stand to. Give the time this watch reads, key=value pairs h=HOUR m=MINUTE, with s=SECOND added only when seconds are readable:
h=10 m=23
